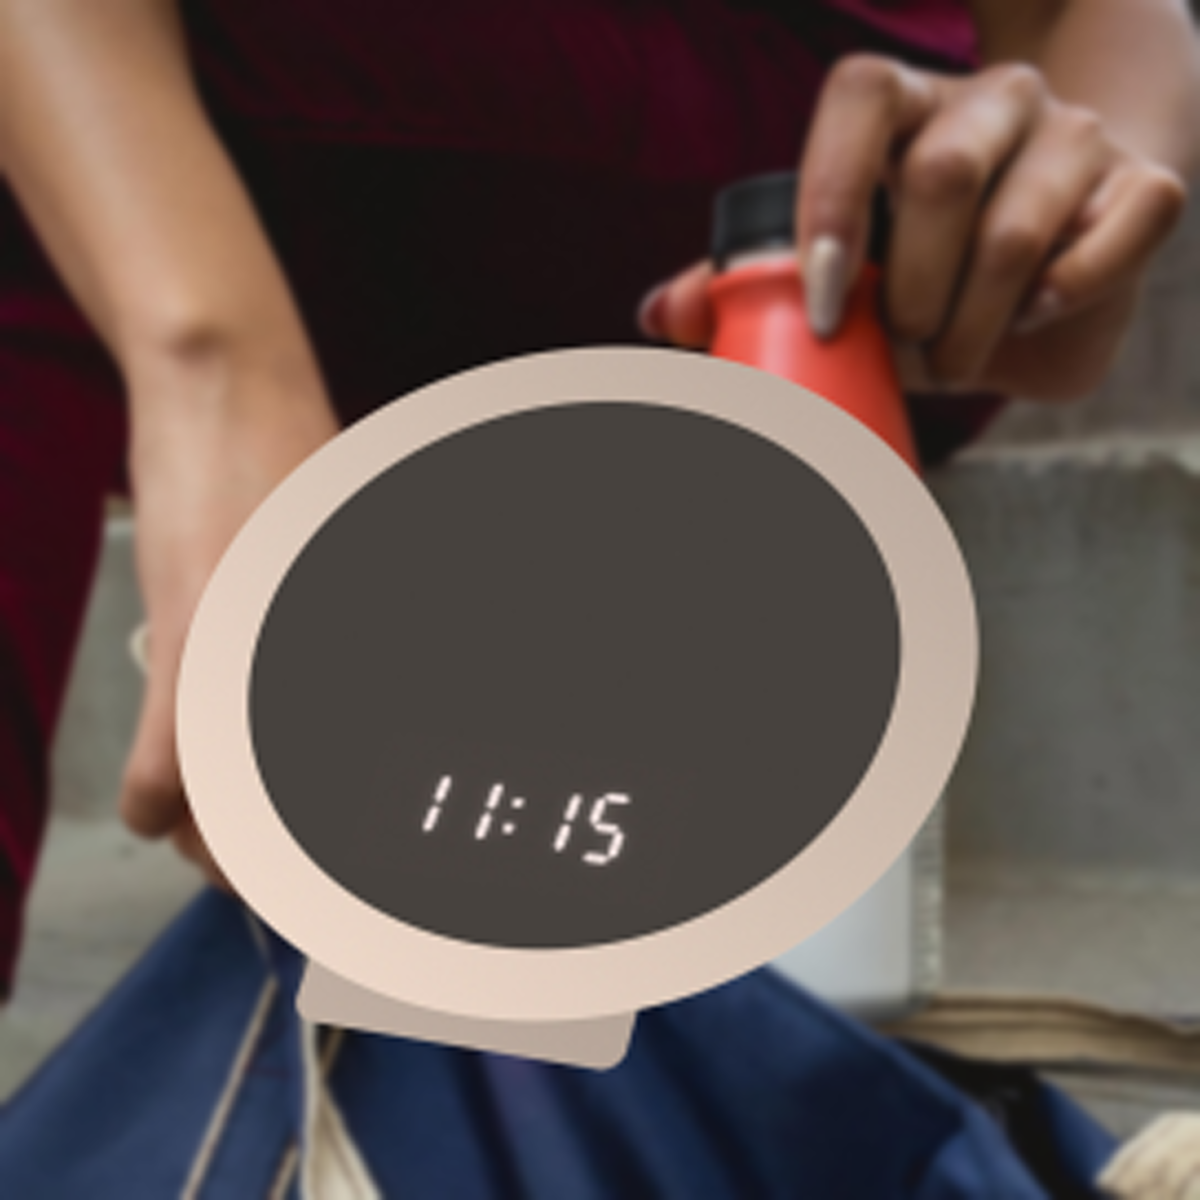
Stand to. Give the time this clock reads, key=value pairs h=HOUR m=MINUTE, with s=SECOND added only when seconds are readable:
h=11 m=15
